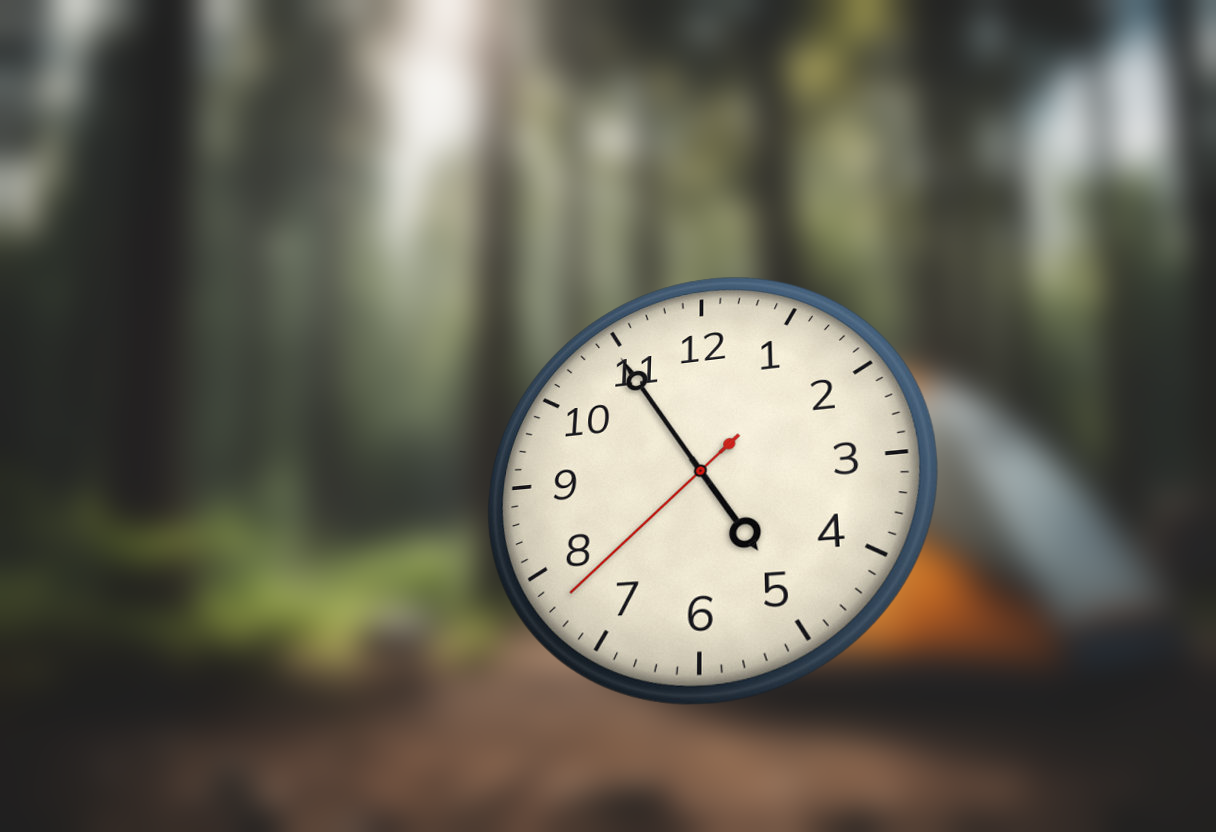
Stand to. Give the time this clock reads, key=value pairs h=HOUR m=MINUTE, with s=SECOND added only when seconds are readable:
h=4 m=54 s=38
